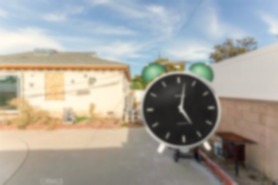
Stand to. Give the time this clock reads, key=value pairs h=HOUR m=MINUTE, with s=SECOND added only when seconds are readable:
h=5 m=2
